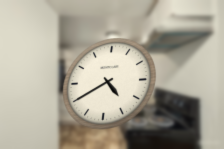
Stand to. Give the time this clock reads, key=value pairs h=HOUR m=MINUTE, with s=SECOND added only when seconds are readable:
h=4 m=40
